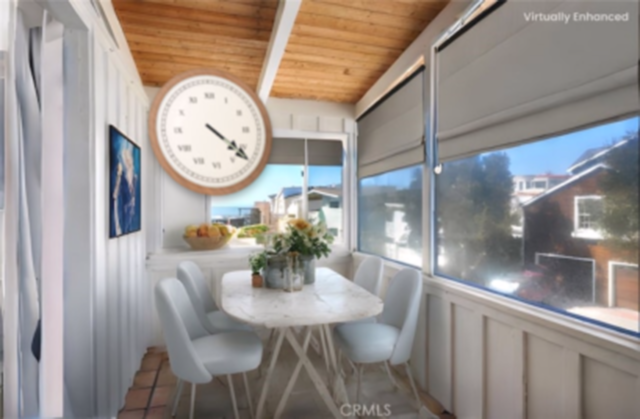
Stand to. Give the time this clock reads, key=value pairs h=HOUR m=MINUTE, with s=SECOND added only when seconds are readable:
h=4 m=22
